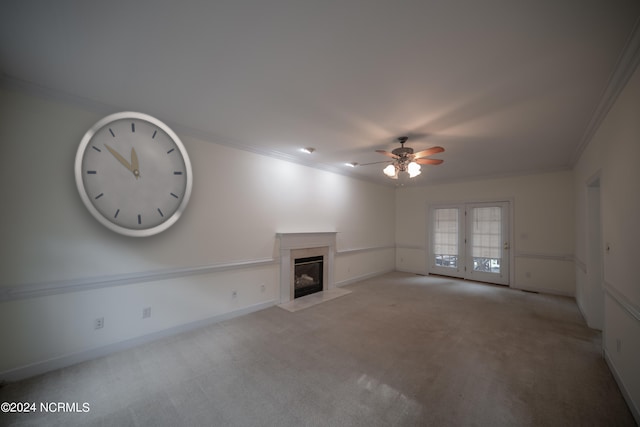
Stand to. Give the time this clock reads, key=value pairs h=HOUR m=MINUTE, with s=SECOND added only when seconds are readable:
h=11 m=52
